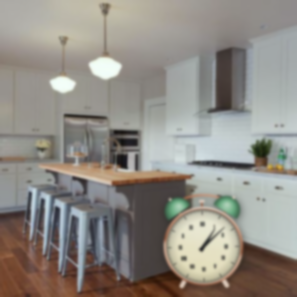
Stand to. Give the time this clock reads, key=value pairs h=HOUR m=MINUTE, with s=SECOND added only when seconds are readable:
h=1 m=8
